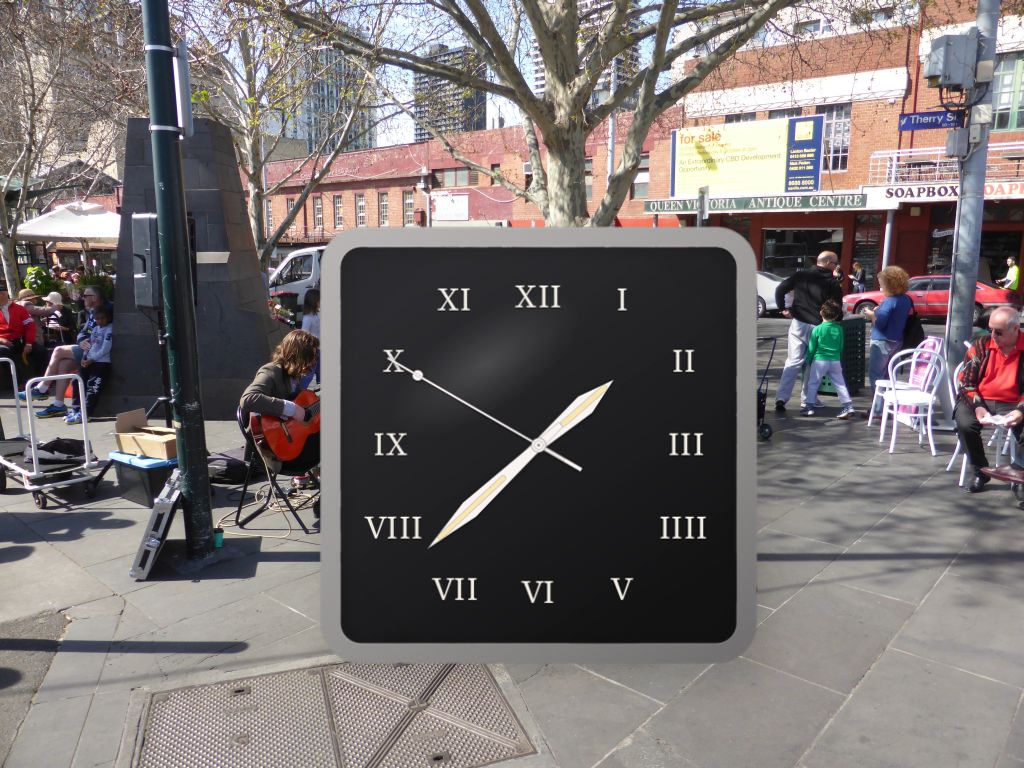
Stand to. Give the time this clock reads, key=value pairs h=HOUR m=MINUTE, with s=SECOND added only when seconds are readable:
h=1 m=37 s=50
